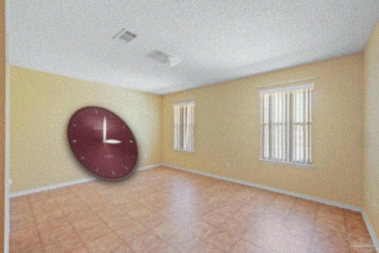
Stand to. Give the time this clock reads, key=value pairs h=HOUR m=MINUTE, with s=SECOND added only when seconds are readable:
h=3 m=3
